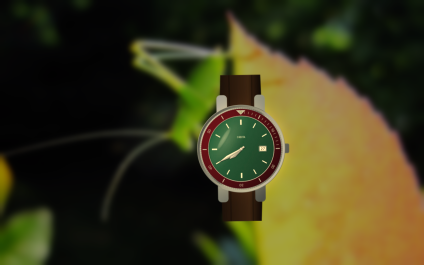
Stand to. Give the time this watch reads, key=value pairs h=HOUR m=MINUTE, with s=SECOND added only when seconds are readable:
h=7 m=40
